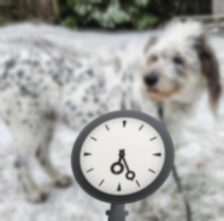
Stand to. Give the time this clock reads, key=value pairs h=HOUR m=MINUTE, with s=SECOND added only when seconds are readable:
h=6 m=26
